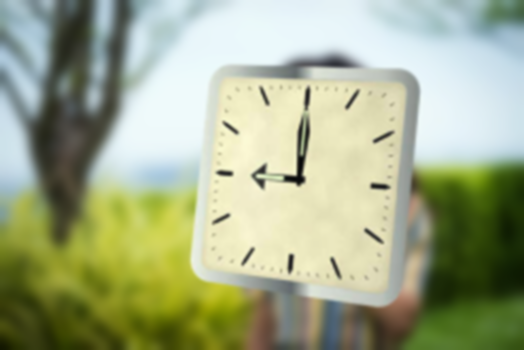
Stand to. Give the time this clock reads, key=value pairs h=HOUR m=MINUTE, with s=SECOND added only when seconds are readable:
h=9 m=0
